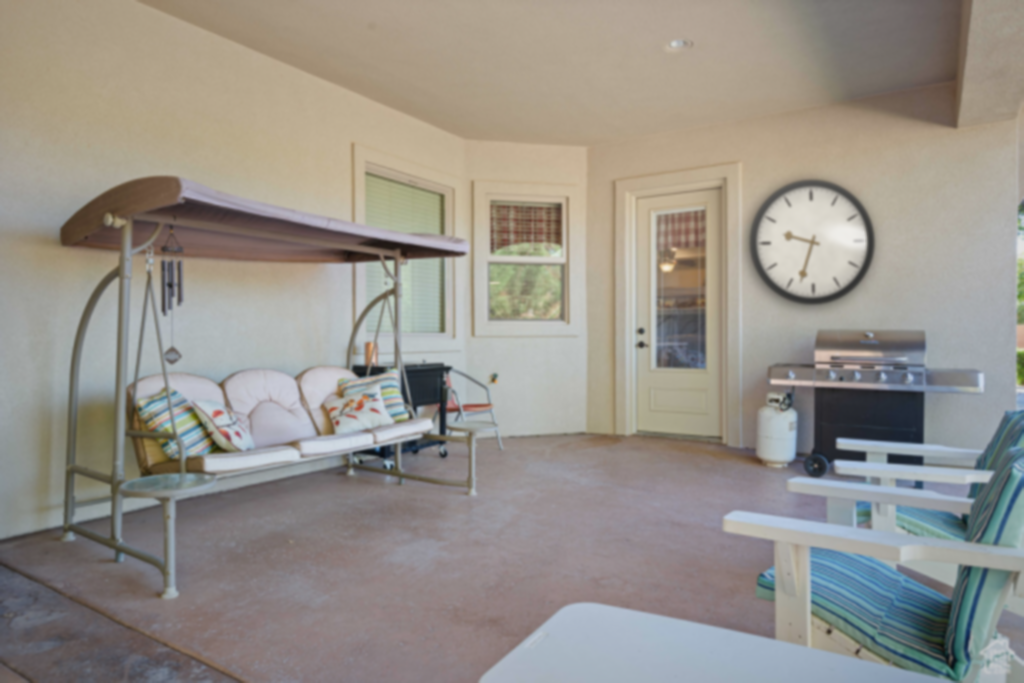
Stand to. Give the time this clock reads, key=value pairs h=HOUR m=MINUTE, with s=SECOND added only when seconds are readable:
h=9 m=33
